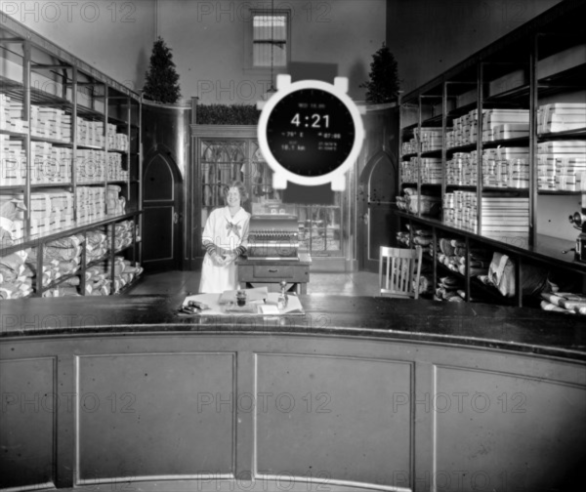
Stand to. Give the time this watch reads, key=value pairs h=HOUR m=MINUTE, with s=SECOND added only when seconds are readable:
h=4 m=21
